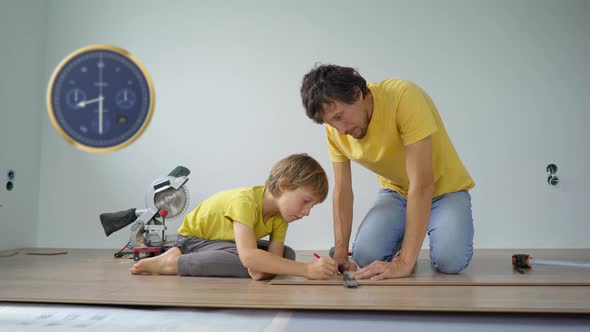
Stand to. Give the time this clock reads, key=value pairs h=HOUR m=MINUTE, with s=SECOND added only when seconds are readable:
h=8 m=30
